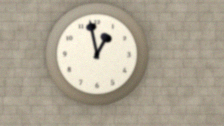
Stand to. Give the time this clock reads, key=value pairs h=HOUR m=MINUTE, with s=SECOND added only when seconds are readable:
h=12 m=58
